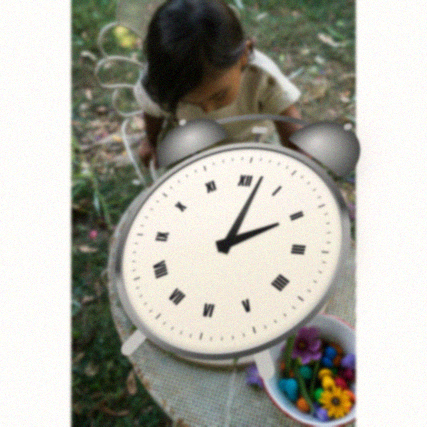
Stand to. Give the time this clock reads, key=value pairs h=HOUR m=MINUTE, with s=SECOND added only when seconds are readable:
h=2 m=2
